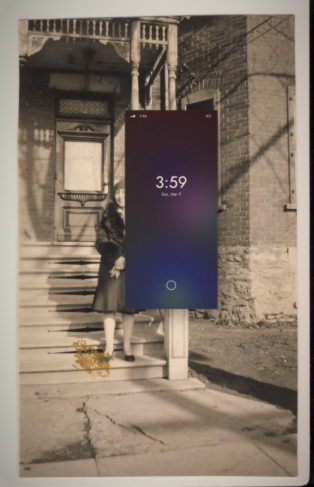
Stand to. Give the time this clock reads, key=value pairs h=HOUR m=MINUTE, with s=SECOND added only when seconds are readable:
h=3 m=59
